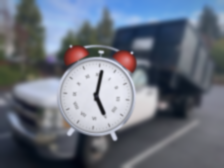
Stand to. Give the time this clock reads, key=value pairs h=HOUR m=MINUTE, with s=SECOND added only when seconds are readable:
h=5 m=1
